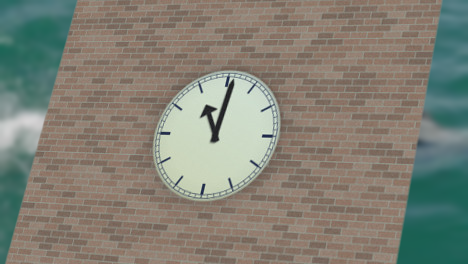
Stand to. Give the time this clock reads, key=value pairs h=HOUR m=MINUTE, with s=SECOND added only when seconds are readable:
h=11 m=1
